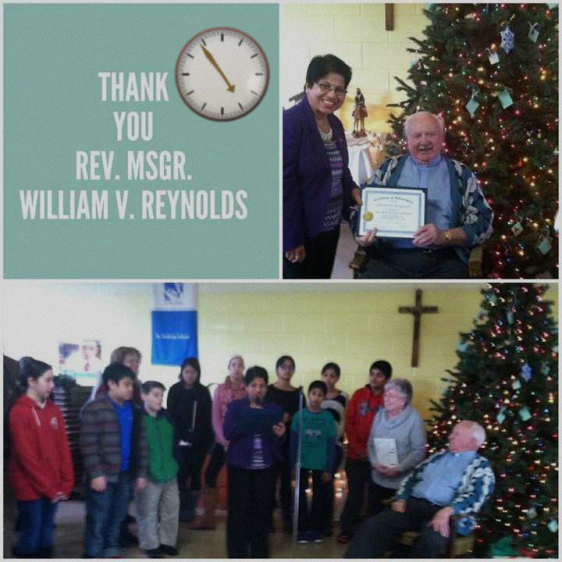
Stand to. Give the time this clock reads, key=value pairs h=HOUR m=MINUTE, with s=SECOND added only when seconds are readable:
h=4 m=54
